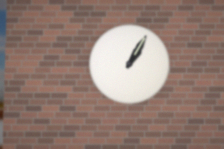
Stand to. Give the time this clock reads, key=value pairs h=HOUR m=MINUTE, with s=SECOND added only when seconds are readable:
h=1 m=5
